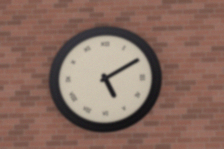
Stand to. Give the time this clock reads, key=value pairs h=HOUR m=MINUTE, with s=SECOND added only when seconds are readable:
h=5 m=10
